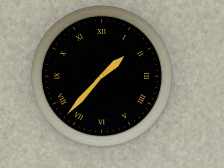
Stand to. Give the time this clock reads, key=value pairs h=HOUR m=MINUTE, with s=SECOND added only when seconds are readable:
h=1 m=37
